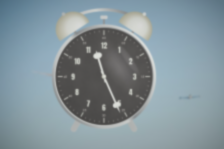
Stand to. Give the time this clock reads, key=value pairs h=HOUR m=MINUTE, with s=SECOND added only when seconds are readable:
h=11 m=26
